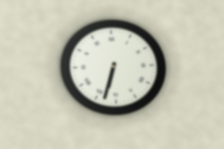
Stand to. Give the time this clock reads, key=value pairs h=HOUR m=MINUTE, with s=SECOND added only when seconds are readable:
h=6 m=33
